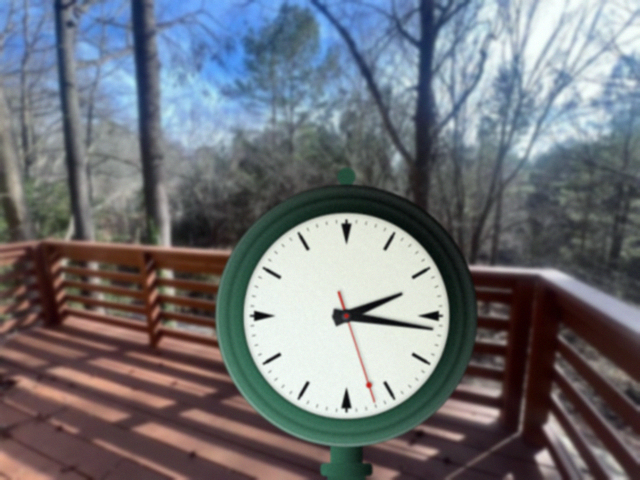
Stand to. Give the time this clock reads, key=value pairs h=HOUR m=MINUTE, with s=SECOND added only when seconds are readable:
h=2 m=16 s=27
